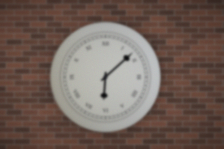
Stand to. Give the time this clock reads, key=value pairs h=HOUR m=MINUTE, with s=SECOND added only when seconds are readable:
h=6 m=8
